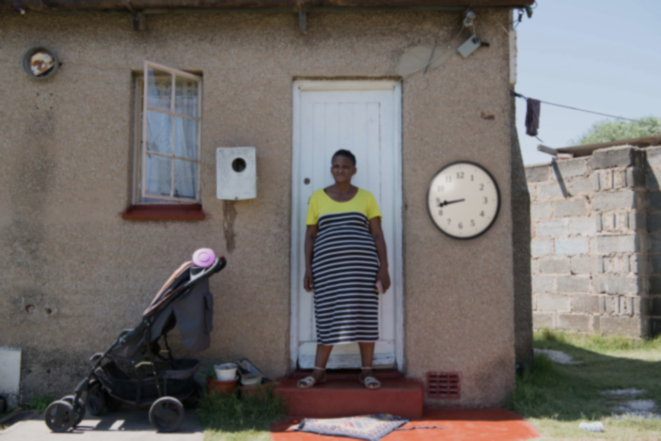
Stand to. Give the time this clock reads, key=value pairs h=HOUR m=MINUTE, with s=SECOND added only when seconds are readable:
h=8 m=43
